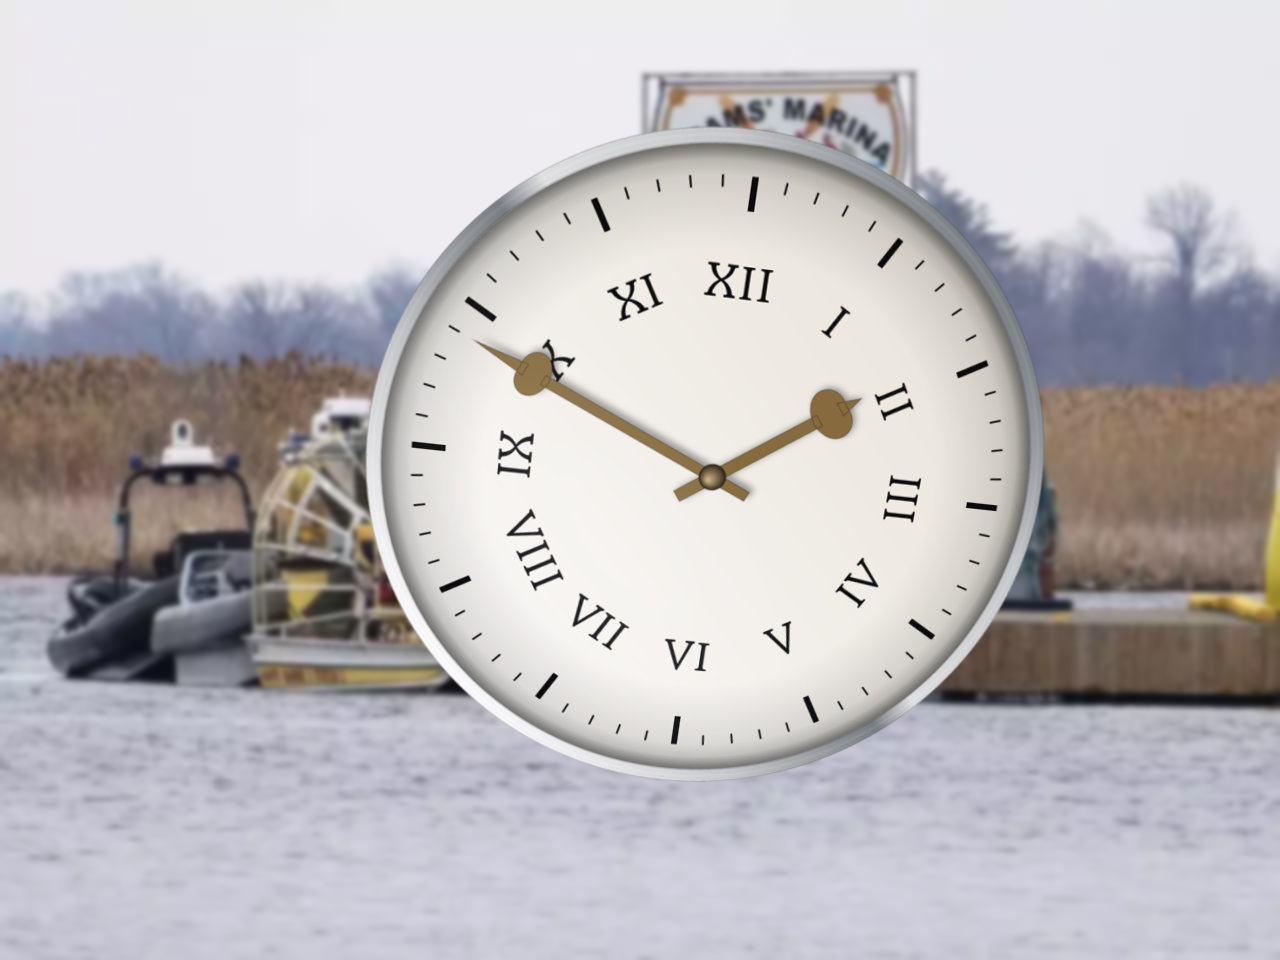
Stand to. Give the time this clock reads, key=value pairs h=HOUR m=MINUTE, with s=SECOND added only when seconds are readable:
h=1 m=49
